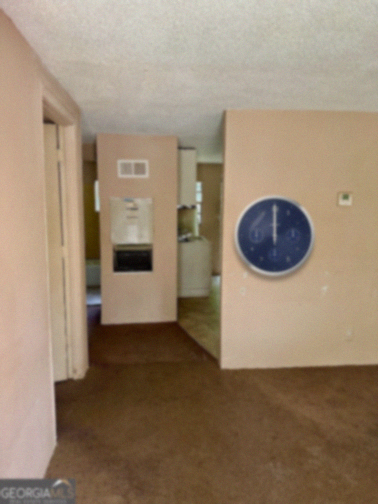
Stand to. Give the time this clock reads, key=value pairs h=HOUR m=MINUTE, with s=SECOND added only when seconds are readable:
h=12 m=0
